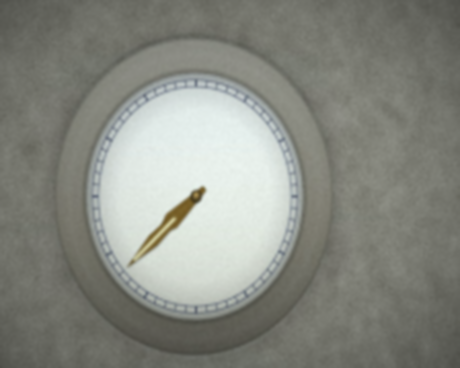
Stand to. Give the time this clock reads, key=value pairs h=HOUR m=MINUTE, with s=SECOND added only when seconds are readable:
h=7 m=38
